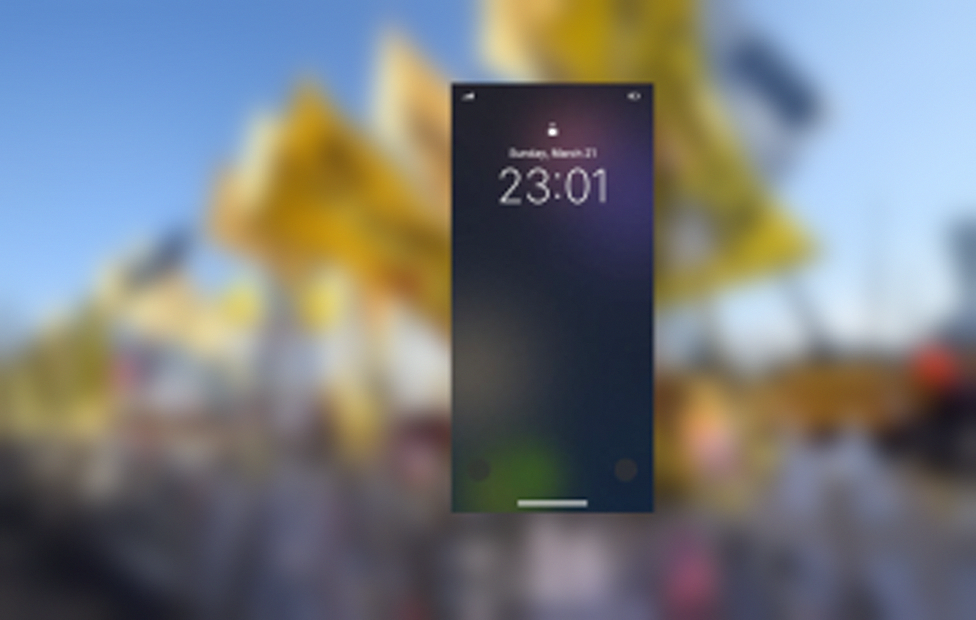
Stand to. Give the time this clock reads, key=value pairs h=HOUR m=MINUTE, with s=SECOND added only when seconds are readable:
h=23 m=1
